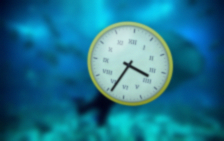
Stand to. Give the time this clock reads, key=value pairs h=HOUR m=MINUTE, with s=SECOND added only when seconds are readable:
h=3 m=34
